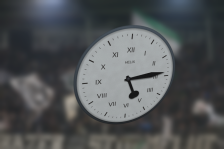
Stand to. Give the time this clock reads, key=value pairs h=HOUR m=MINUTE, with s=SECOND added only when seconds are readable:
h=5 m=14
